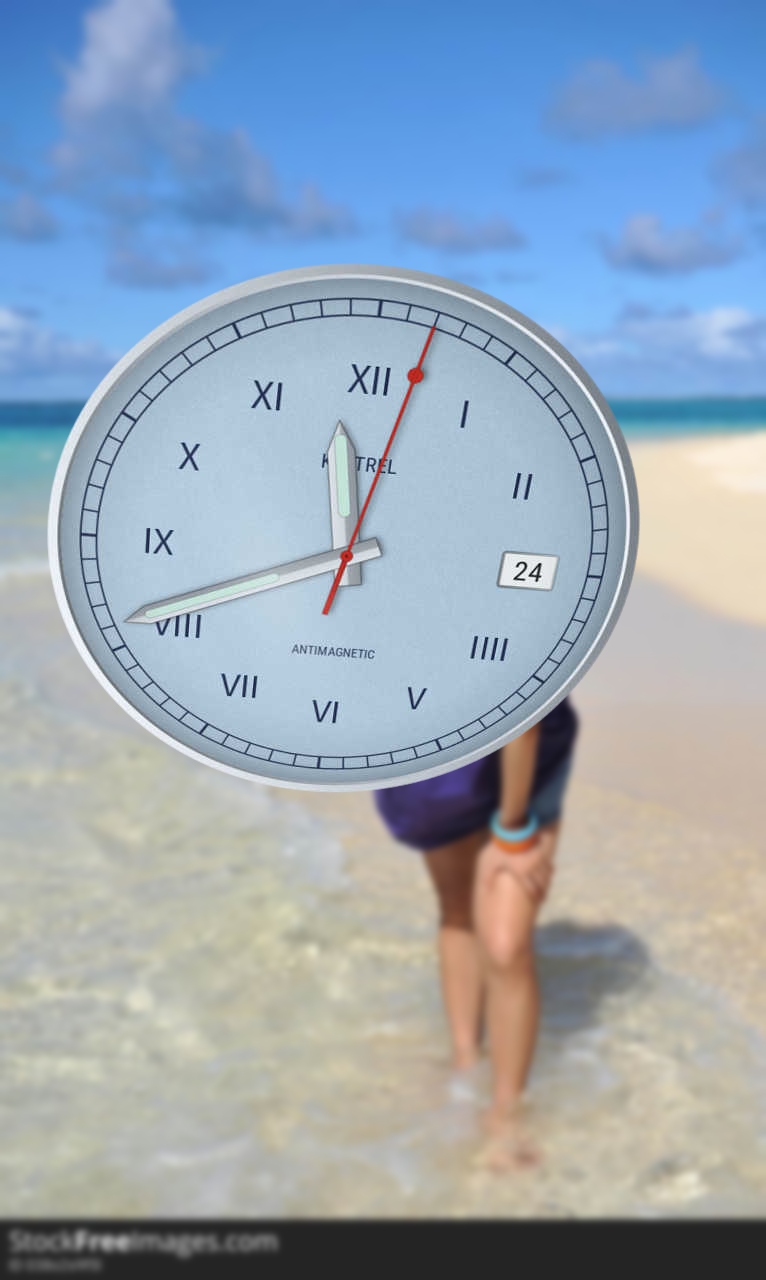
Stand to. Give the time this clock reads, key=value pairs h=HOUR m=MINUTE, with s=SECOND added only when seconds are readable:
h=11 m=41 s=2
